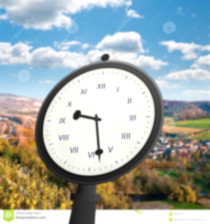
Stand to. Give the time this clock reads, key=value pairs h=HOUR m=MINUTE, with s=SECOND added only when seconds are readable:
h=9 m=28
